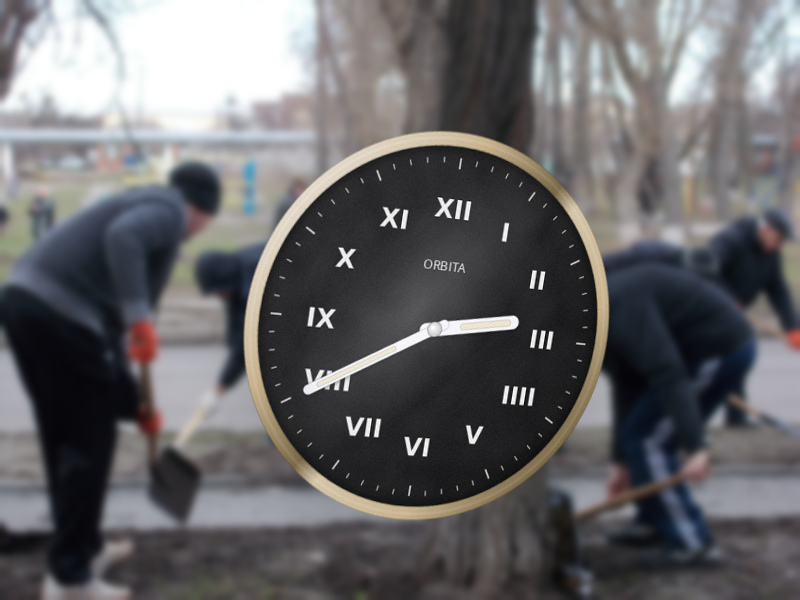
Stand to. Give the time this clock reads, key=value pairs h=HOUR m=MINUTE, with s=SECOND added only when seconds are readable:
h=2 m=40
